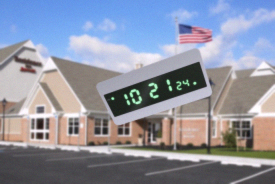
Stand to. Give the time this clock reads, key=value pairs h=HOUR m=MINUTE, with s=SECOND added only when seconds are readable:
h=10 m=21 s=24
